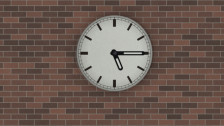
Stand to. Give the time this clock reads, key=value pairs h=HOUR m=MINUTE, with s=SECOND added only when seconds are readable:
h=5 m=15
